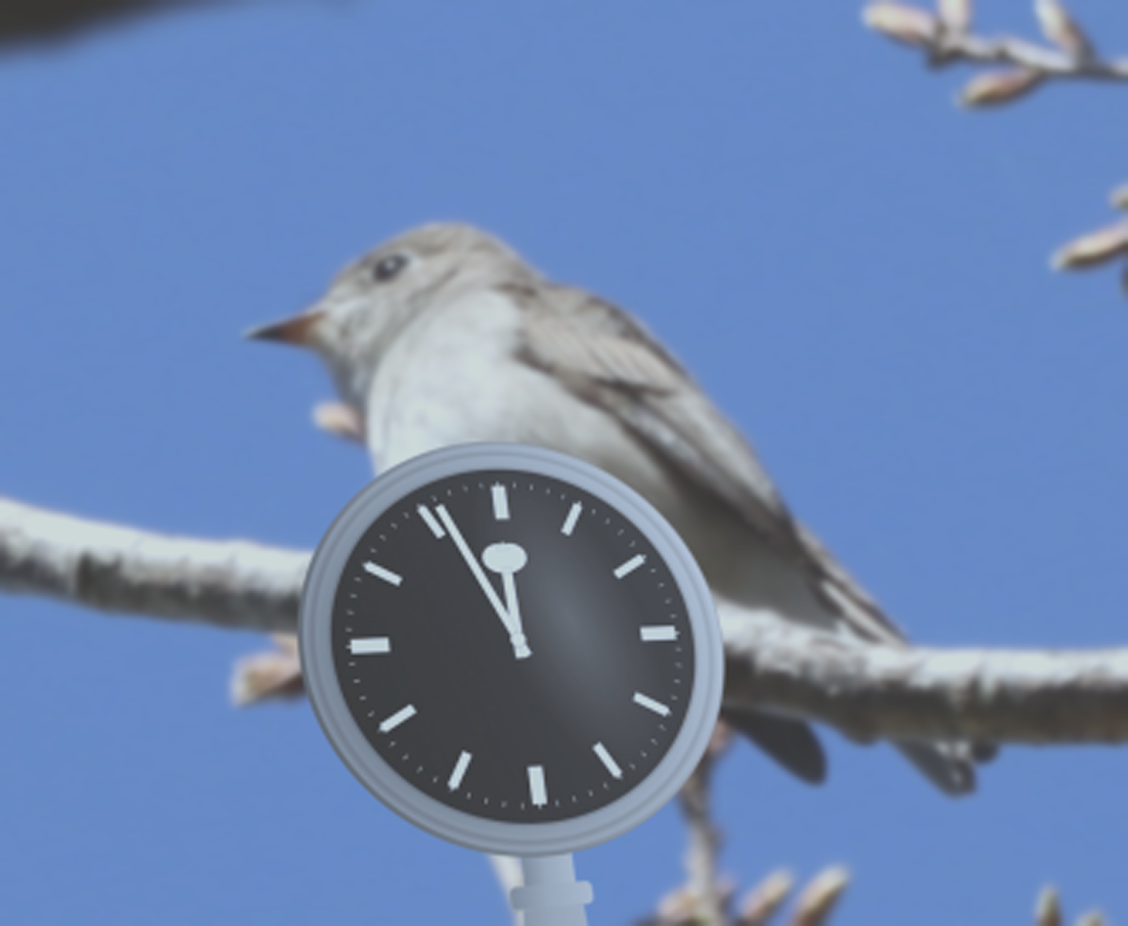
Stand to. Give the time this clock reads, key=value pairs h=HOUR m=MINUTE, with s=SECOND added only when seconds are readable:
h=11 m=56
